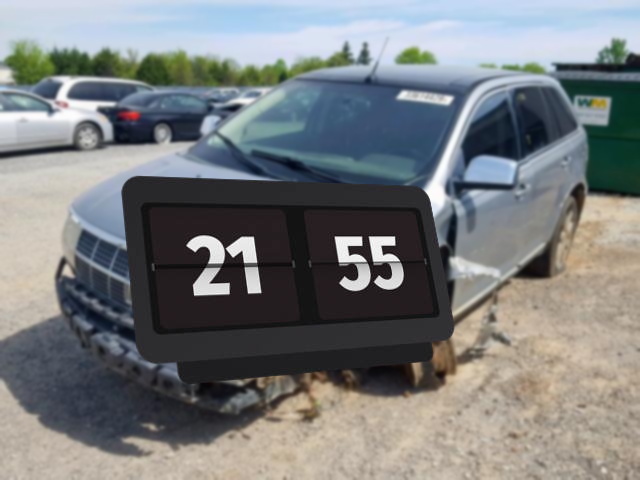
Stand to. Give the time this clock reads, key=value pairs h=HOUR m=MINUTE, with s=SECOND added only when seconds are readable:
h=21 m=55
